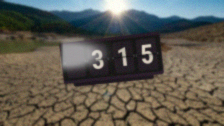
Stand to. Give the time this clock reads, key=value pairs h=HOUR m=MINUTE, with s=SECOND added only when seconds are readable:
h=3 m=15
